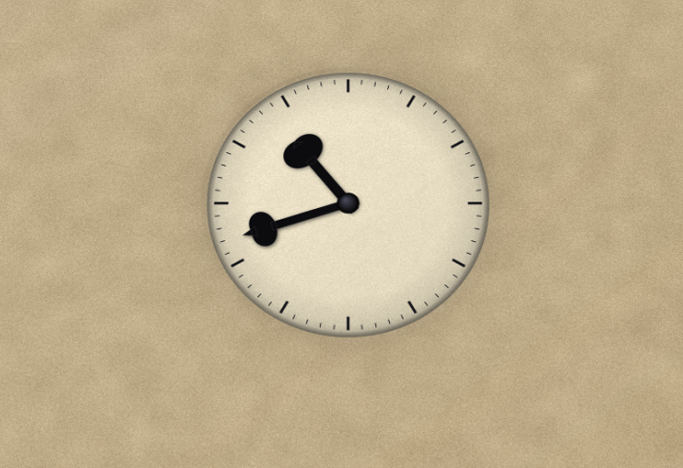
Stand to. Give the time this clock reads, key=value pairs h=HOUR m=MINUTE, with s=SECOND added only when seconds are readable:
h=10 m=42
